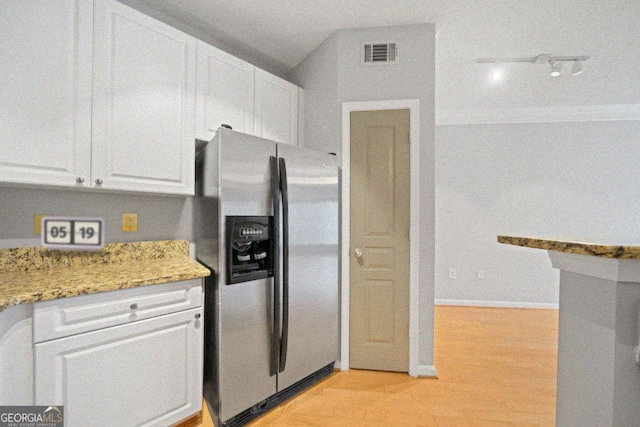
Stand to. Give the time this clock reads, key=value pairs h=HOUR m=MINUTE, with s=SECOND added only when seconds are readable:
h=5 m=19
